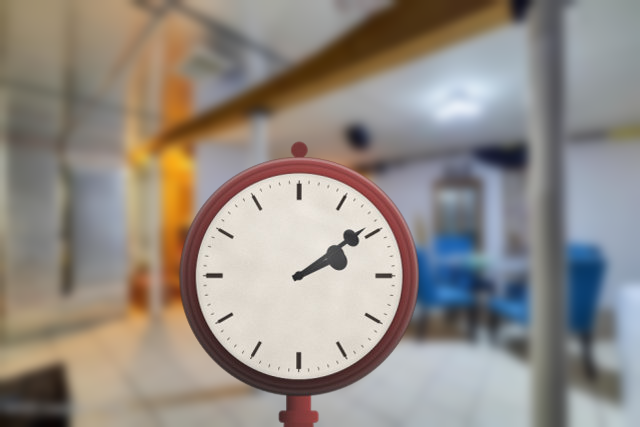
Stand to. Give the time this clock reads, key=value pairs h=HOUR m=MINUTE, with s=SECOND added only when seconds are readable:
h=2 m=9
